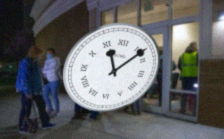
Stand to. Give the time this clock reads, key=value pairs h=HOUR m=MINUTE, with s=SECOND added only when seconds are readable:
h=11 m=7
